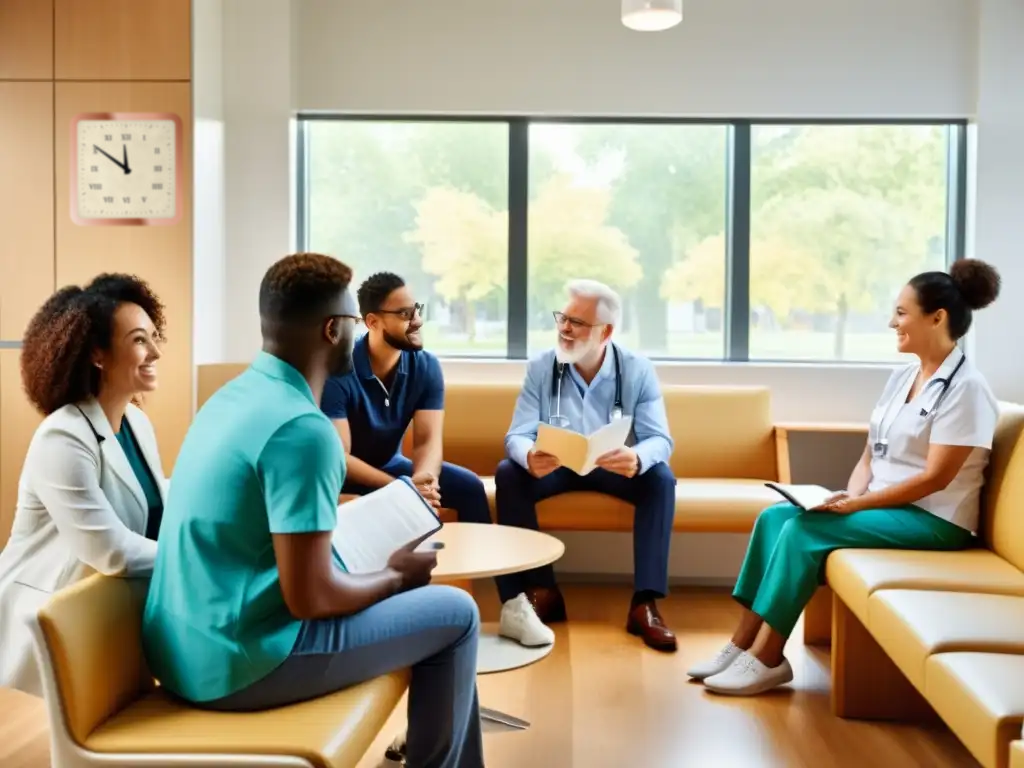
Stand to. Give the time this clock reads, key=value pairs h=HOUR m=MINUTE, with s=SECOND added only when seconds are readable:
h=11 m=51
